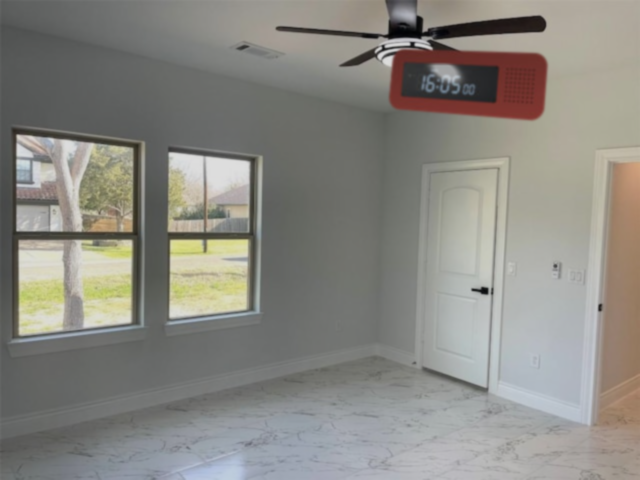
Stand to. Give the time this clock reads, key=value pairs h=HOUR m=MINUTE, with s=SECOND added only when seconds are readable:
h=16 m=5
